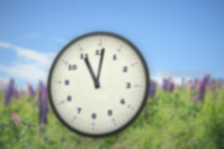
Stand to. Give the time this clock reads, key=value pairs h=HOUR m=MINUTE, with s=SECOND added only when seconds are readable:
h=11 m=1
